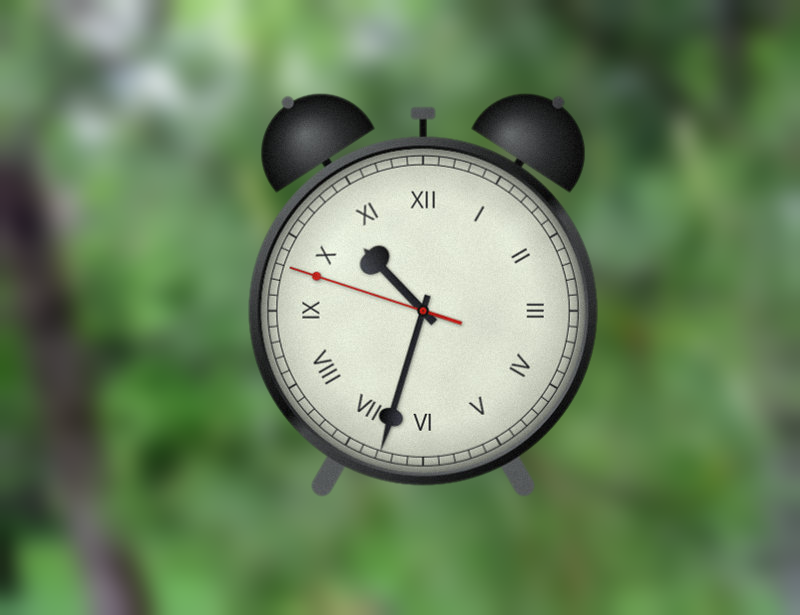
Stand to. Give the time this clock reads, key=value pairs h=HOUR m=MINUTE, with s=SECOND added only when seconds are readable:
h=10 m=32 s=48
